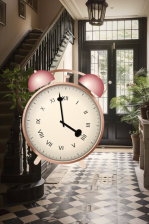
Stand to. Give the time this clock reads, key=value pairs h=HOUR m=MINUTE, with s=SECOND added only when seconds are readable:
h=3 m=58
